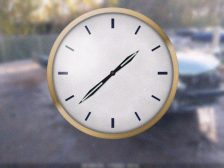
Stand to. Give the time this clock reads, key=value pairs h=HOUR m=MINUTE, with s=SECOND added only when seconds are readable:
h=1 m=38
